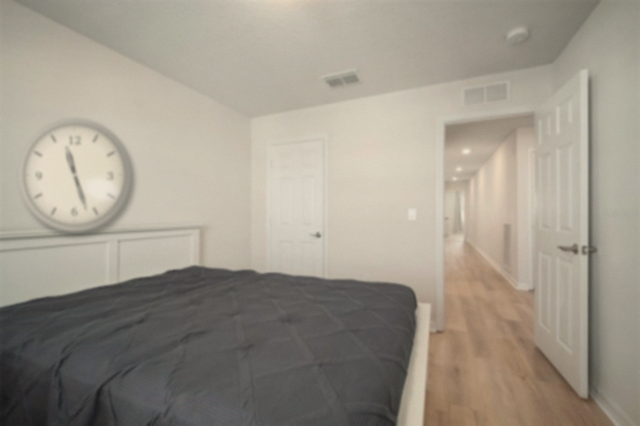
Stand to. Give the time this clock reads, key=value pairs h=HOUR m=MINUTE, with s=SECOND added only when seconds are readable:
h=11 m=27
